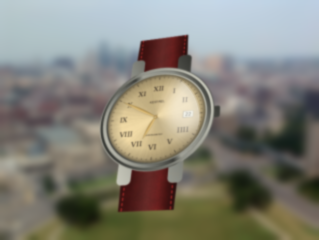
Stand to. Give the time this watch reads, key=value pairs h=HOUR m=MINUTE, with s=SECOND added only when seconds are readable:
h=6 m=50
